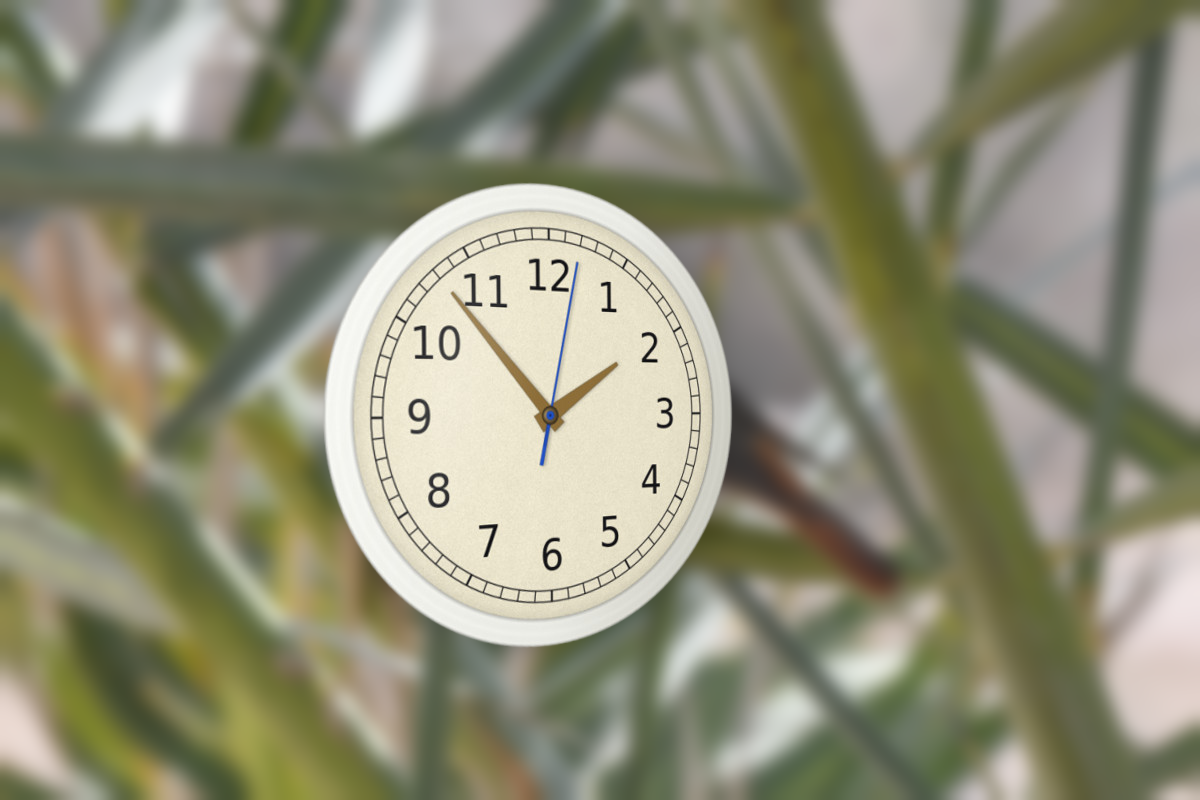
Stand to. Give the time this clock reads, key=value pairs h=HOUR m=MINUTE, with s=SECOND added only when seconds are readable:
h=1 m=53 s=2
